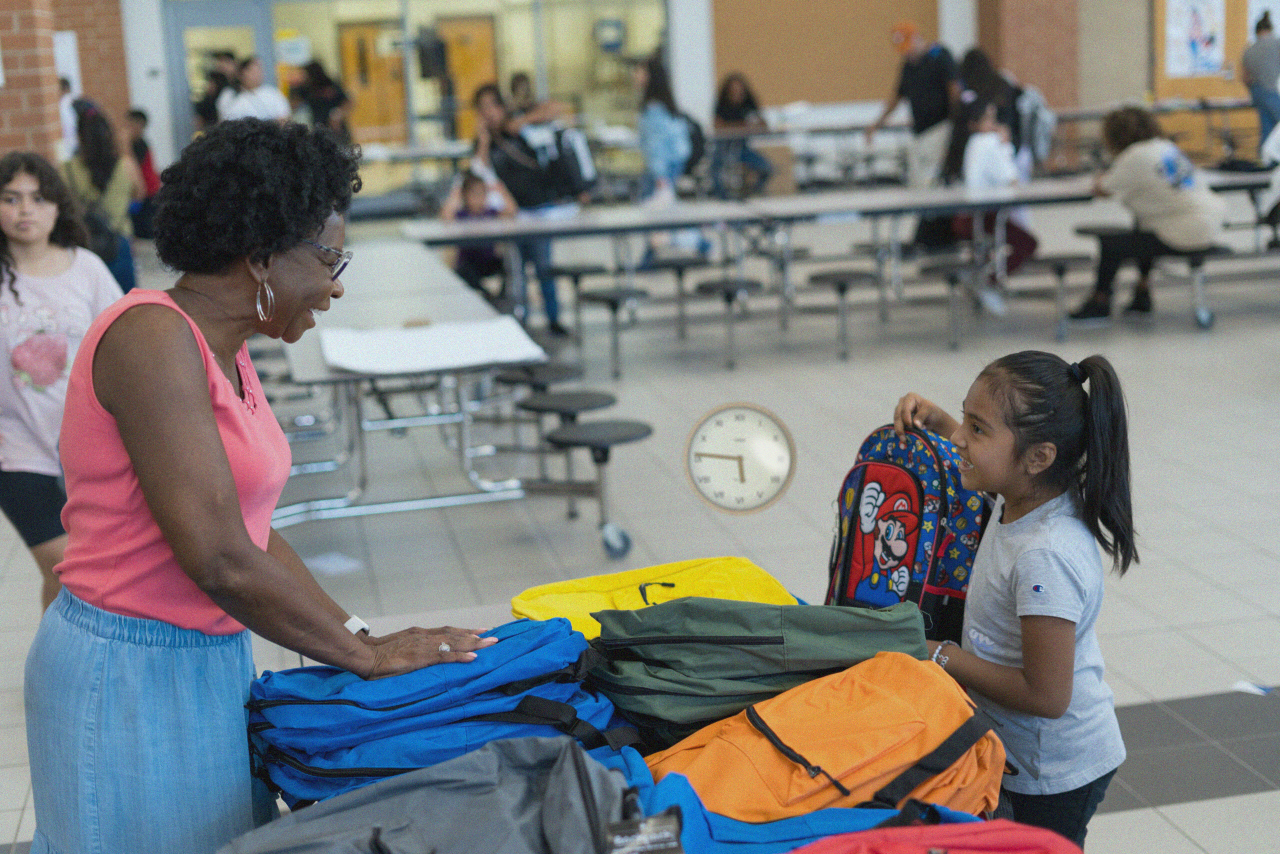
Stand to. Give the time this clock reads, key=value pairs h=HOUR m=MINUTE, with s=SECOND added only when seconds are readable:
h=5 m=46
